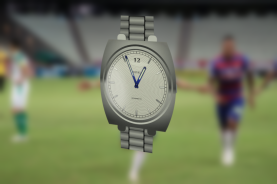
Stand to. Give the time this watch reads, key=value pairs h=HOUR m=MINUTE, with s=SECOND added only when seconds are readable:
h=12 m=56
